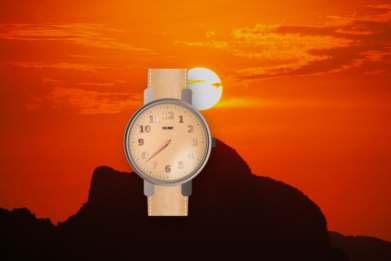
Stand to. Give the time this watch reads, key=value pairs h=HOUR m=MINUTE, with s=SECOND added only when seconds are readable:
h=7 m=38
